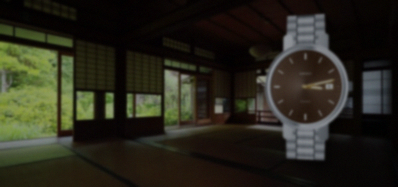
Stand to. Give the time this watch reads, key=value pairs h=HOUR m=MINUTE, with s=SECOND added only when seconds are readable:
h=3 m=13
